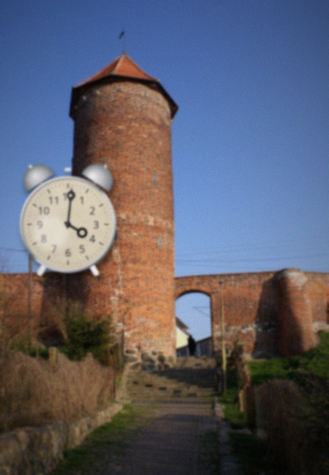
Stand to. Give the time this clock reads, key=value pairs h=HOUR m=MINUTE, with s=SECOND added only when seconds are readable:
h=4 m=1
